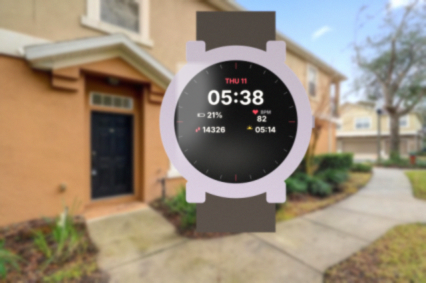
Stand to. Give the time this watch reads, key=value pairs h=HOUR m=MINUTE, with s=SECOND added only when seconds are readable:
h=5 m=38
